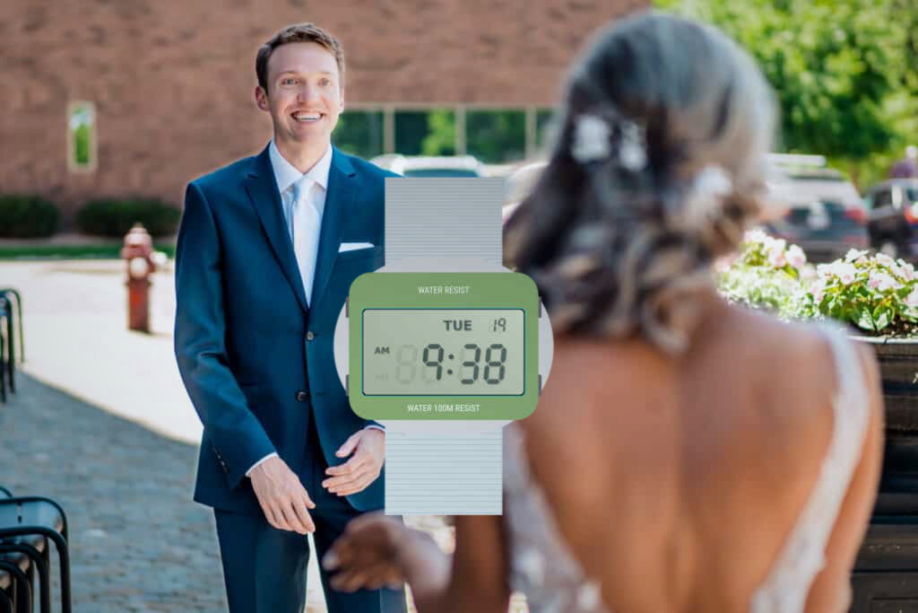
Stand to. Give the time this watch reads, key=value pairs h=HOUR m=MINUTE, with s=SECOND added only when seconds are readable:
h=9 m=38
